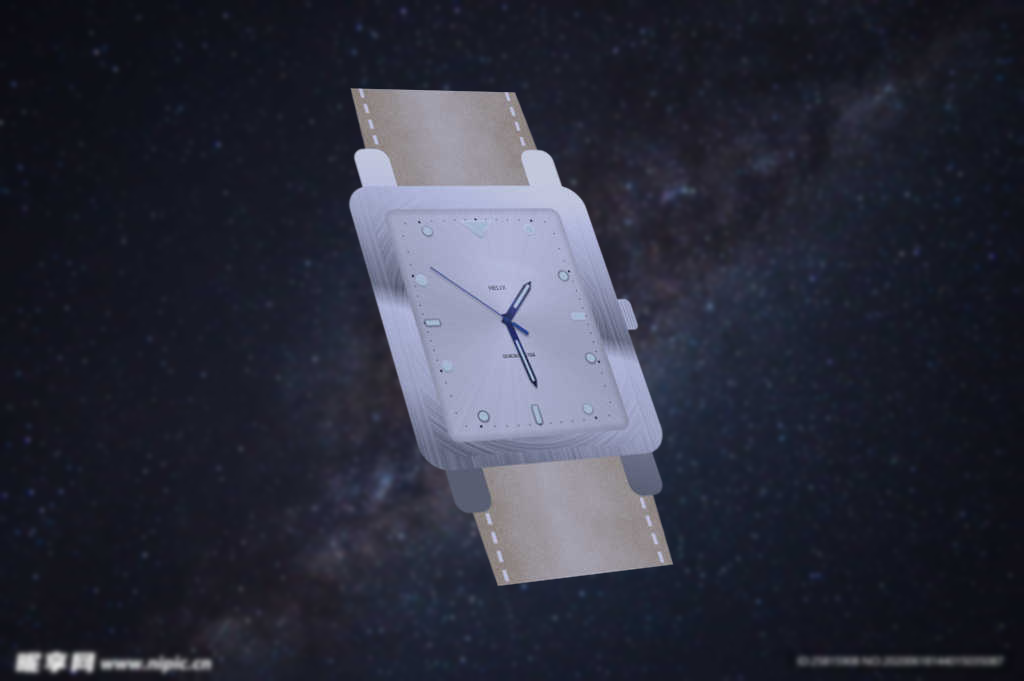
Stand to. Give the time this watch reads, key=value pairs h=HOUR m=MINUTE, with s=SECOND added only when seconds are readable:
h=1 m=28 s=52
